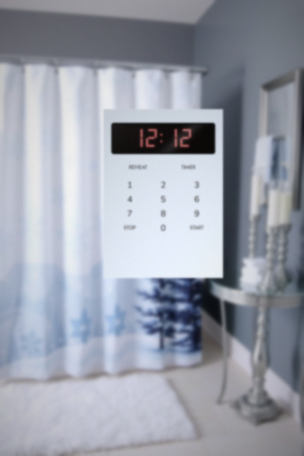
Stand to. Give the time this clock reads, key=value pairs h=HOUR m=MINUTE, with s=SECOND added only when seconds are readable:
h=12 m=12
